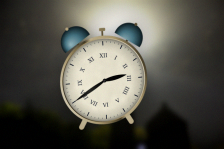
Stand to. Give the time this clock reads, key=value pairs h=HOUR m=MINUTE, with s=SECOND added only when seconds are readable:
h=2 m=40
